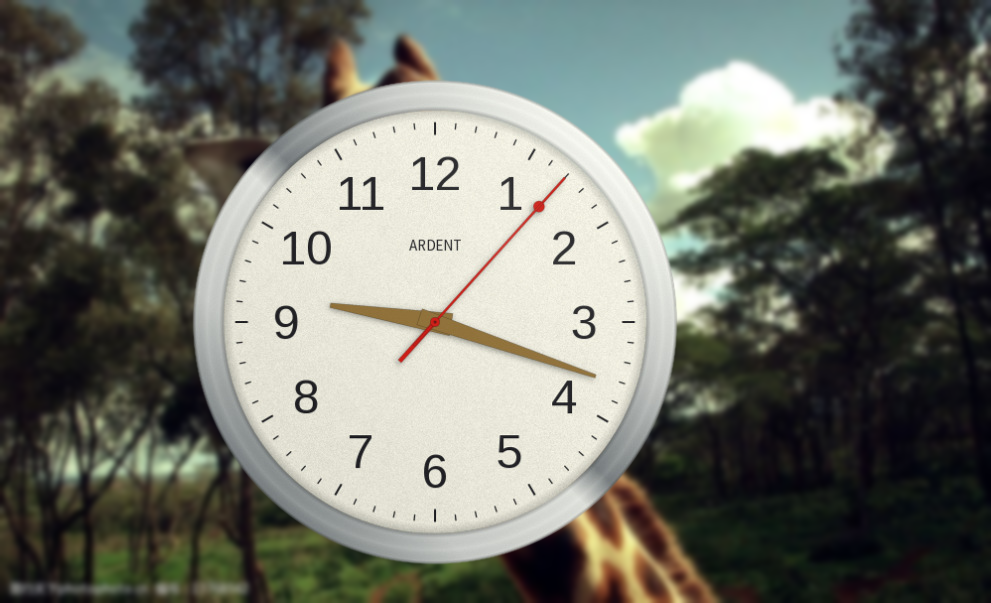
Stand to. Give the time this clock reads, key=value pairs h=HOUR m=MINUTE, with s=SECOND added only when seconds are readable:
h=9 m=18 s=7
